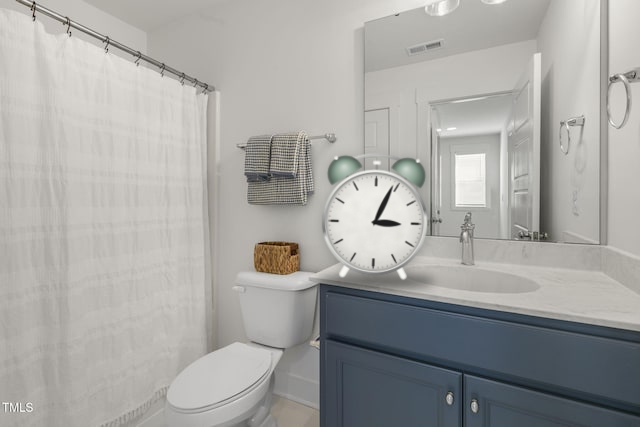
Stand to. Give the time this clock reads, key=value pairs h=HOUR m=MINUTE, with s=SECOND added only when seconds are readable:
h=3 m=4
